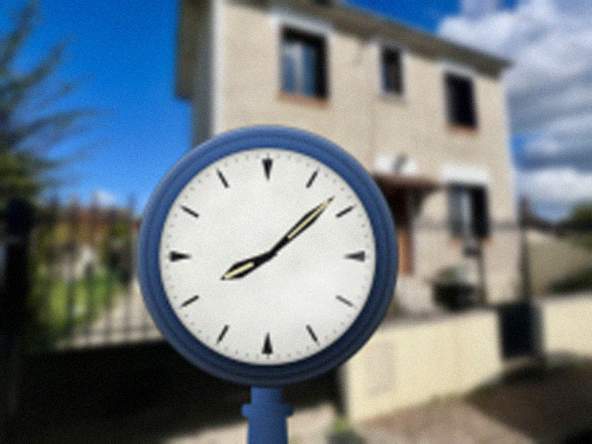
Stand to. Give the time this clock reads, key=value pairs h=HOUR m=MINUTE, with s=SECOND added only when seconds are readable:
h=8 m=8
